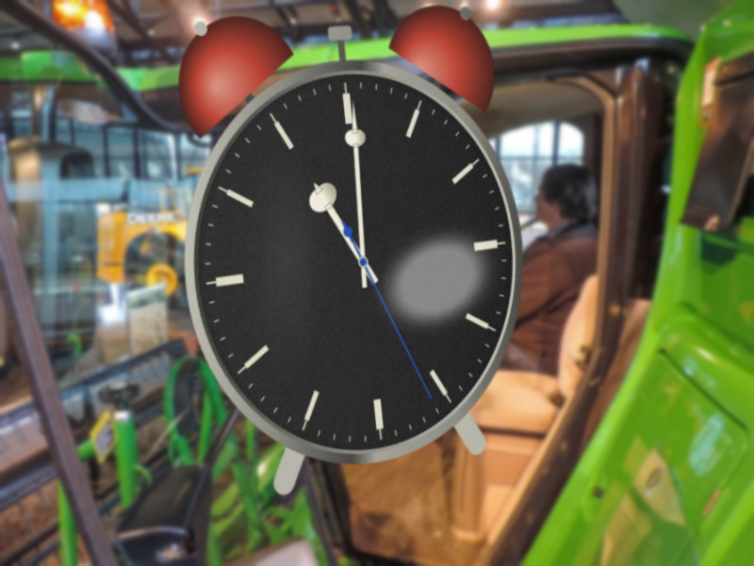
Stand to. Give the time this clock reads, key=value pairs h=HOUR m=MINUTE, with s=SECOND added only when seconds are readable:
h=11 m=0 s=26
